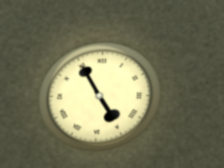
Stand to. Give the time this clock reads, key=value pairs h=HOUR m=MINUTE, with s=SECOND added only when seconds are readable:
h=4 m=55
